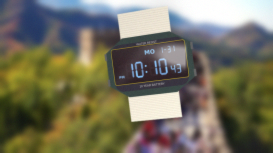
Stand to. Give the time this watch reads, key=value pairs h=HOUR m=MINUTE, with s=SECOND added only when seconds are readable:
h=10 m=10 s=43
